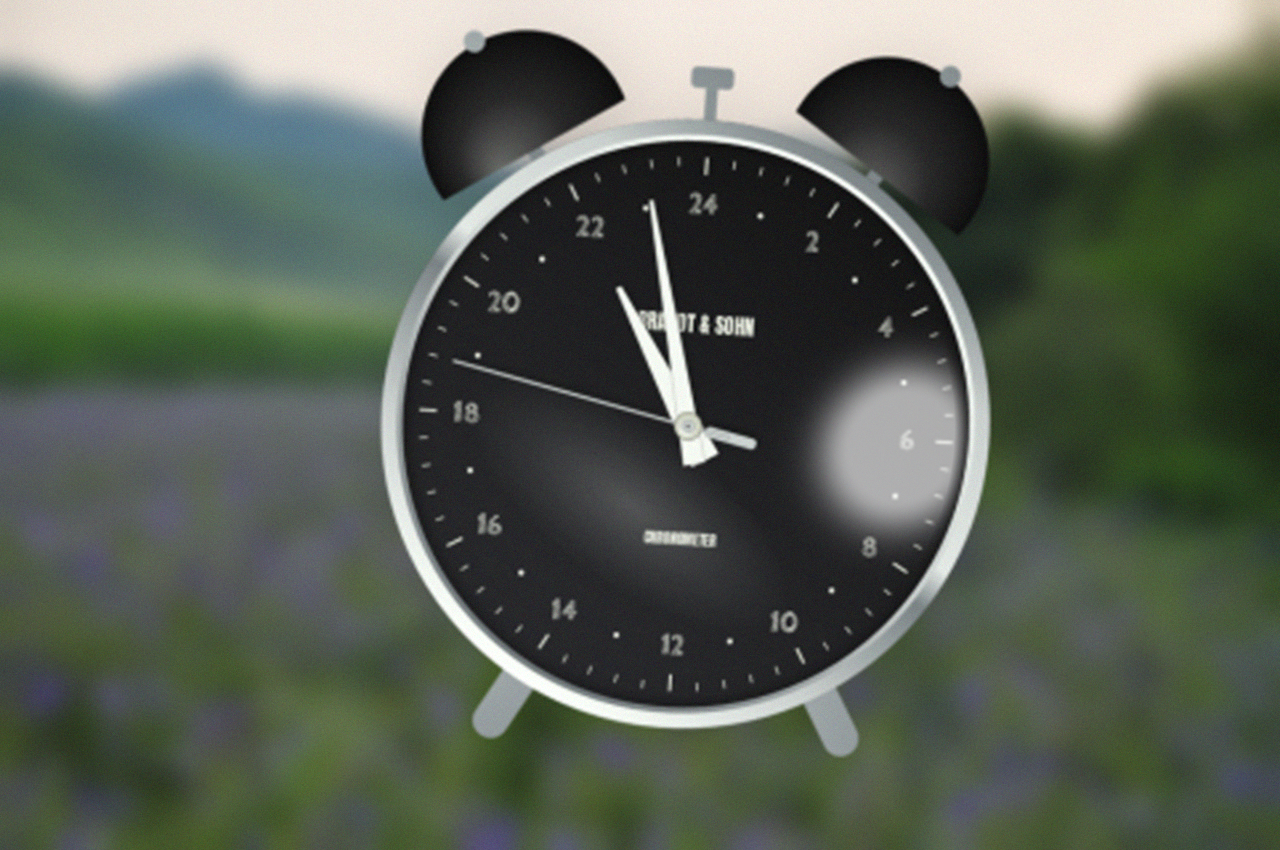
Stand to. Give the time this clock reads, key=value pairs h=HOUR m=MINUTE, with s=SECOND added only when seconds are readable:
h=21 m=57 s=47
